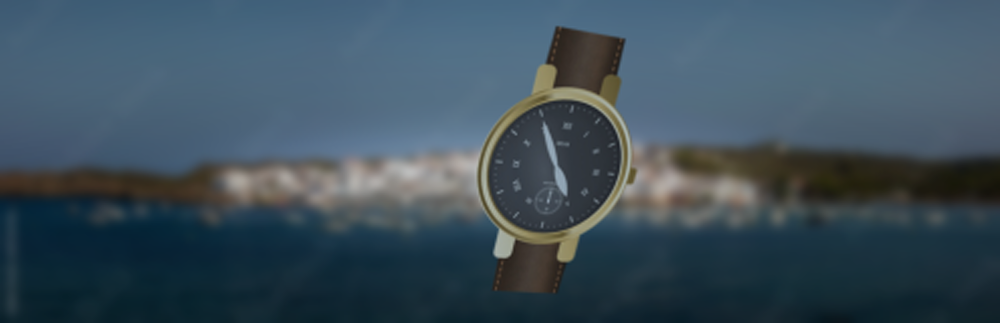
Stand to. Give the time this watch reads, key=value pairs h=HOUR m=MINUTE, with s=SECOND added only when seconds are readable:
h=4 m=55
